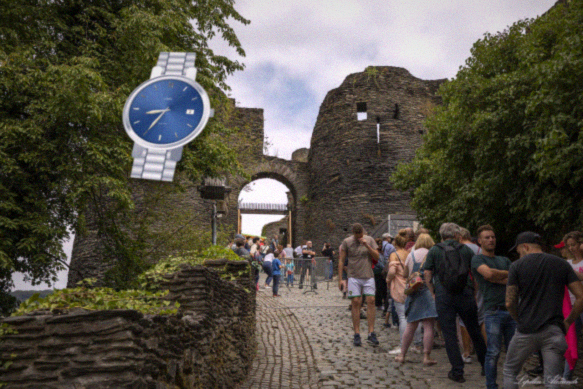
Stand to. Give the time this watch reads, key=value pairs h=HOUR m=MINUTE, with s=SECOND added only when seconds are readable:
h=8 m=35
